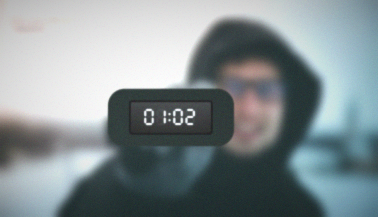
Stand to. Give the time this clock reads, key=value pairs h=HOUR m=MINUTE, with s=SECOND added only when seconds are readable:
h=1 m=2
